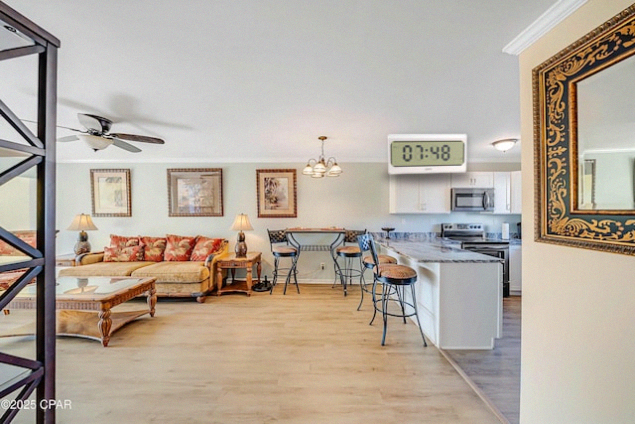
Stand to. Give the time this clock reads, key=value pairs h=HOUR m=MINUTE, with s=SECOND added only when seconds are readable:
h=7 m=48
